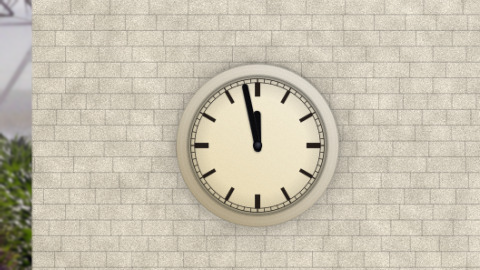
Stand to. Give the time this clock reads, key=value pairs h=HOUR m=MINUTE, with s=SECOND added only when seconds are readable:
h=11 m=58
